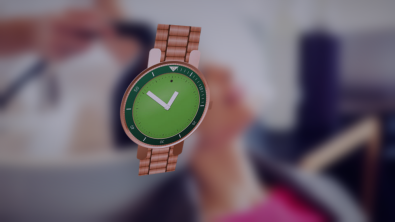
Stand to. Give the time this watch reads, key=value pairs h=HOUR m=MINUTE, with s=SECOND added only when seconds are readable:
h=12 m=51
